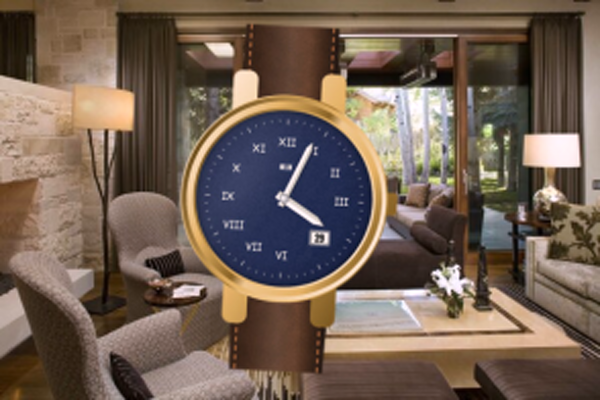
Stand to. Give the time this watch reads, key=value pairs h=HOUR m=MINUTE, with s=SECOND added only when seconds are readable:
h=4 m=4
